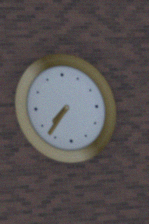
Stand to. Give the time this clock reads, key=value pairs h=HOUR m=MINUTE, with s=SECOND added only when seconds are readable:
h=7 m=37
